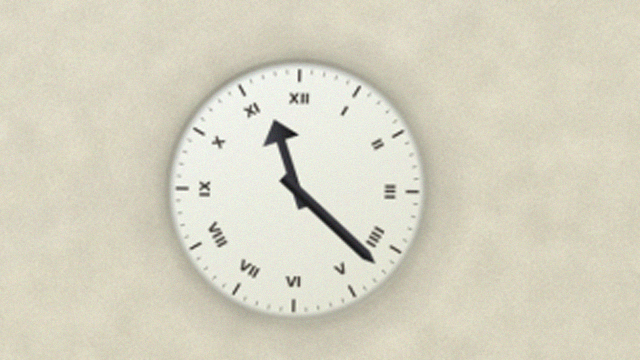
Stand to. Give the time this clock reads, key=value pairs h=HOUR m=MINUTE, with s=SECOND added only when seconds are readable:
h=11 m=22
